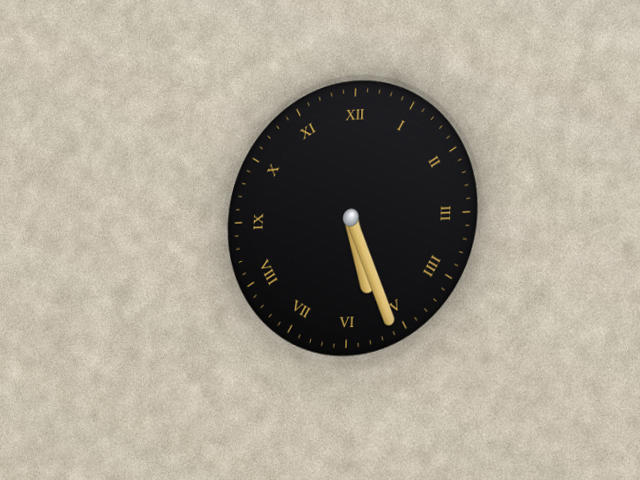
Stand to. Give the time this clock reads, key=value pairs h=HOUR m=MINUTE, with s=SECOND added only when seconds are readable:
h=5 m=26
